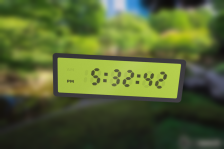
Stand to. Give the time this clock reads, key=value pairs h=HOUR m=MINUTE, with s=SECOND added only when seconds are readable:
h=5 m=32 s=42
